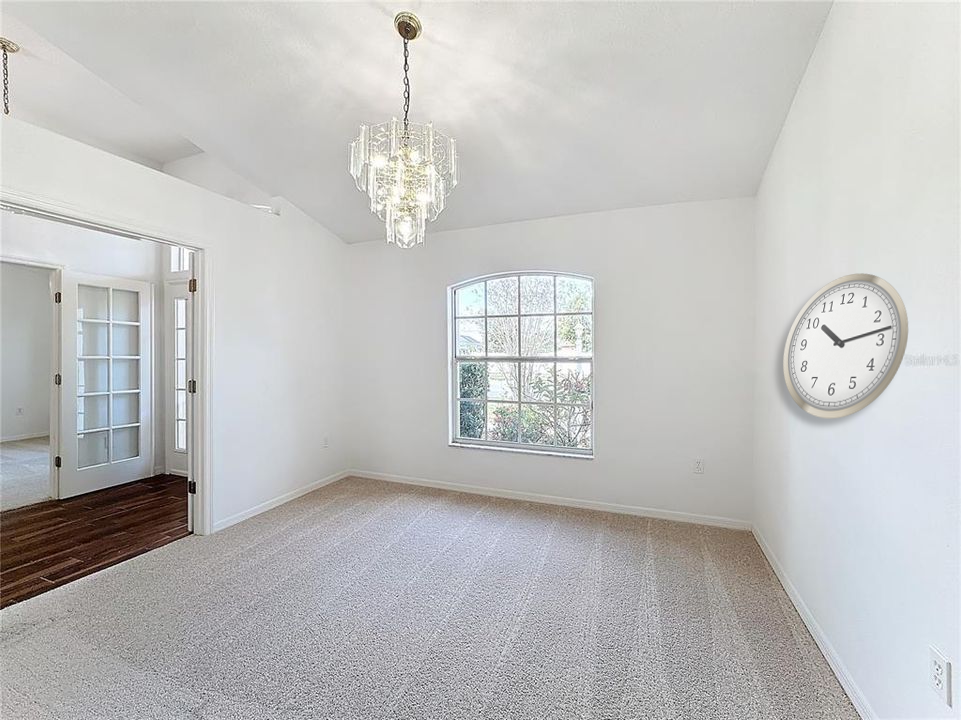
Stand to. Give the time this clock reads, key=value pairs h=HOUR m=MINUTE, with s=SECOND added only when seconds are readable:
h=10 m=13
